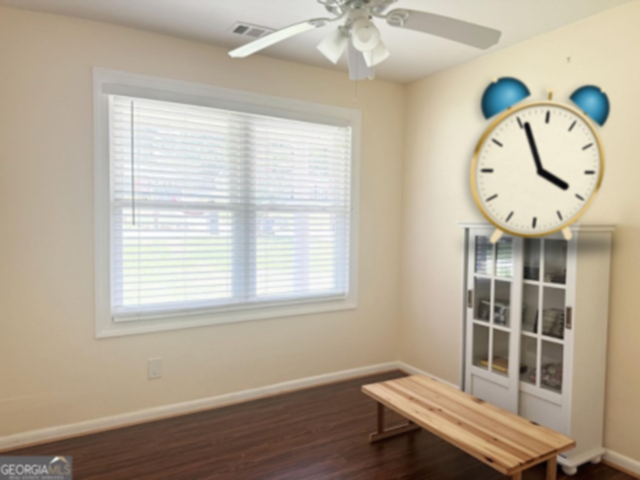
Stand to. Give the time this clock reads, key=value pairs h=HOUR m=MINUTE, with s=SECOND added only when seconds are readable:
h=3 m=56
